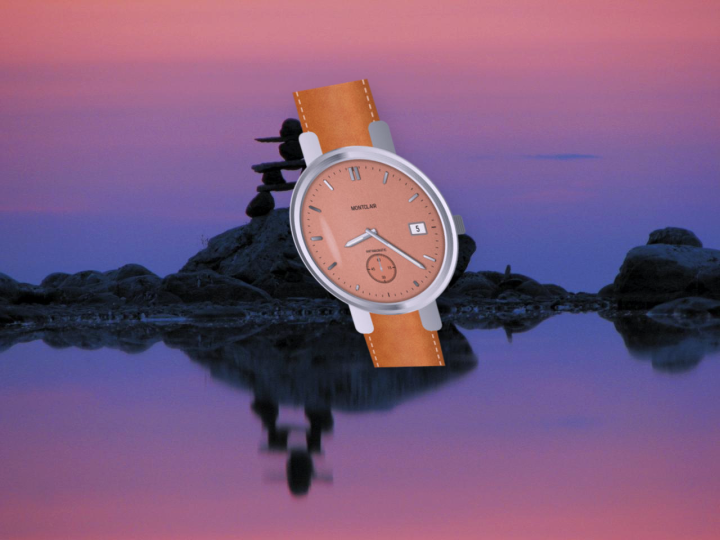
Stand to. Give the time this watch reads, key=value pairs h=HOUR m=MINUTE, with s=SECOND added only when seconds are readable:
h=8 m=22
